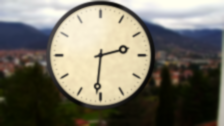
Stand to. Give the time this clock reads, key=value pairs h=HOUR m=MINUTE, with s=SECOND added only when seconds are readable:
h=2 m=31
